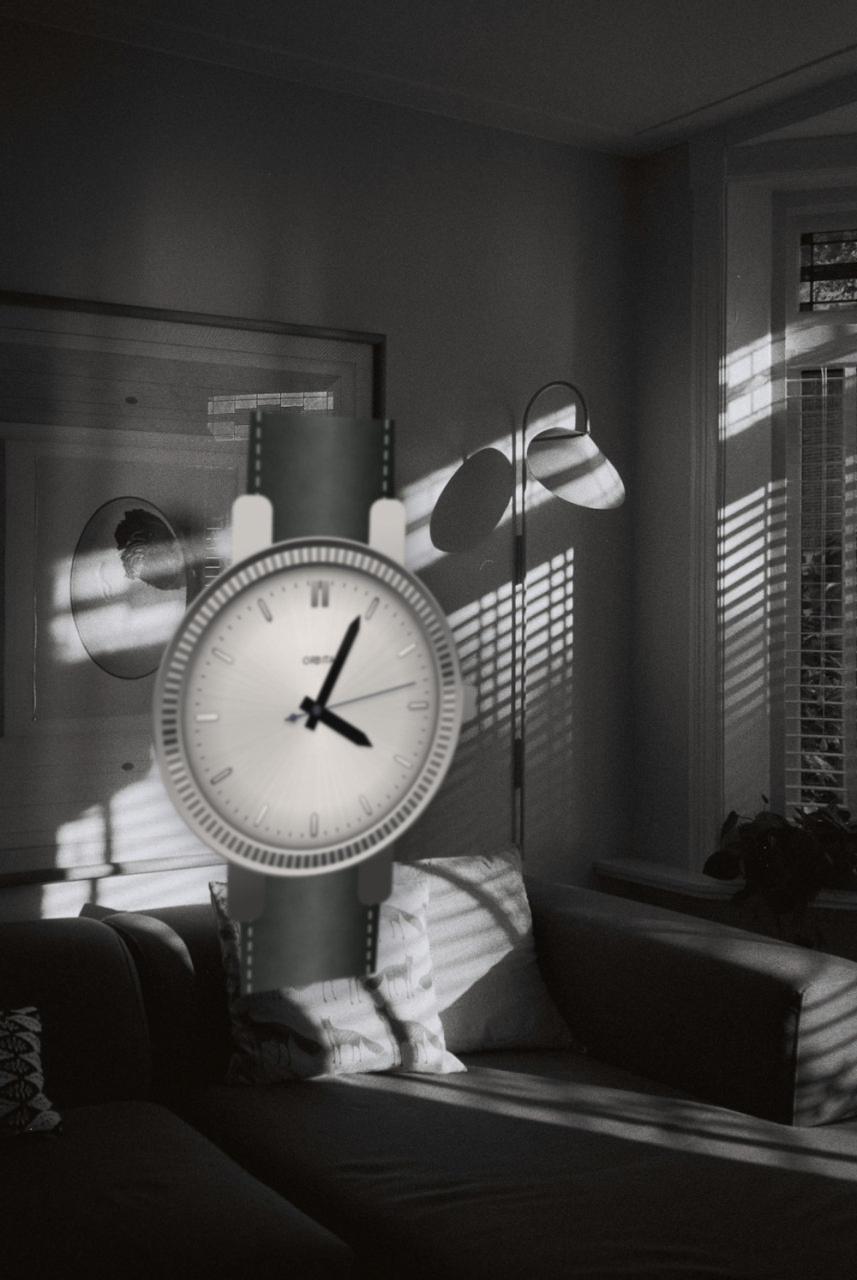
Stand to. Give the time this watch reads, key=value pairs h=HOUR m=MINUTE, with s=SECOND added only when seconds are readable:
h=4 m=4 s=13
